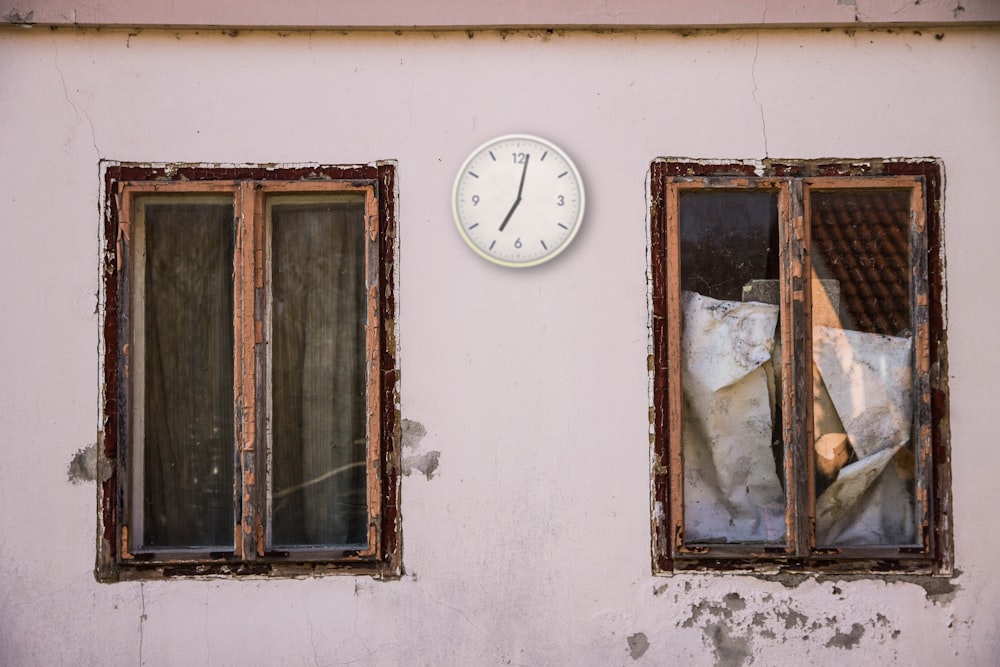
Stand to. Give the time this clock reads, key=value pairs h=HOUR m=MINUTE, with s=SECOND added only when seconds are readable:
h=7 m=2
